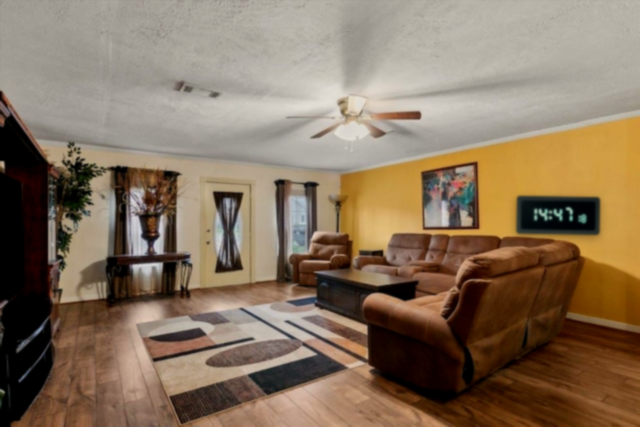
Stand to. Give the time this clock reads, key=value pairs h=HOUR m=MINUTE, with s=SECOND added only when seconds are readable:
h=14 m=47
